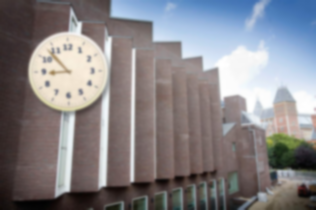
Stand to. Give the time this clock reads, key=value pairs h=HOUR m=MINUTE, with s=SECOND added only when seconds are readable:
h=8 m=53
